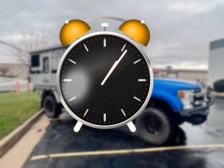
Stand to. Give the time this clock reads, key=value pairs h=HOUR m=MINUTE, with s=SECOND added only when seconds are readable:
h=1 m=6
